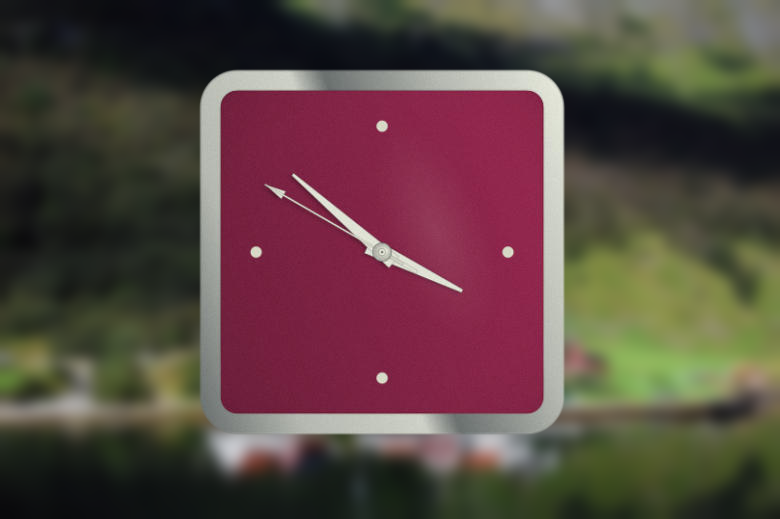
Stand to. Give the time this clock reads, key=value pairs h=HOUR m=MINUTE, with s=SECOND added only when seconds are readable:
h=3 m=51 s=50
